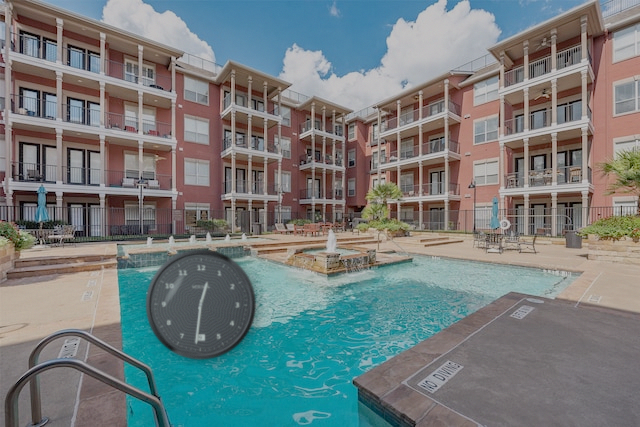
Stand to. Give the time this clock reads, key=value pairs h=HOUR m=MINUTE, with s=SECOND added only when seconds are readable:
h=12 m=31
